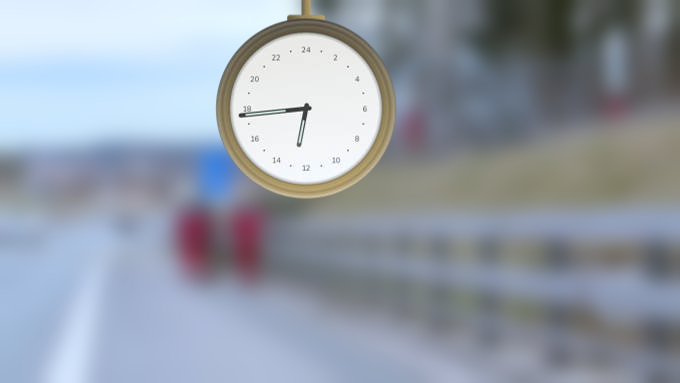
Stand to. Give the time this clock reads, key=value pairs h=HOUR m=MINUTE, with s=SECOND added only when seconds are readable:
h=12 m=44
